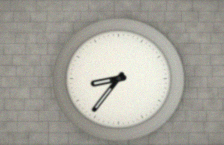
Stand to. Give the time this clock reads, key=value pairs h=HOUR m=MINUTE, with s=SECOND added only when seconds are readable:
h=8 m=36
